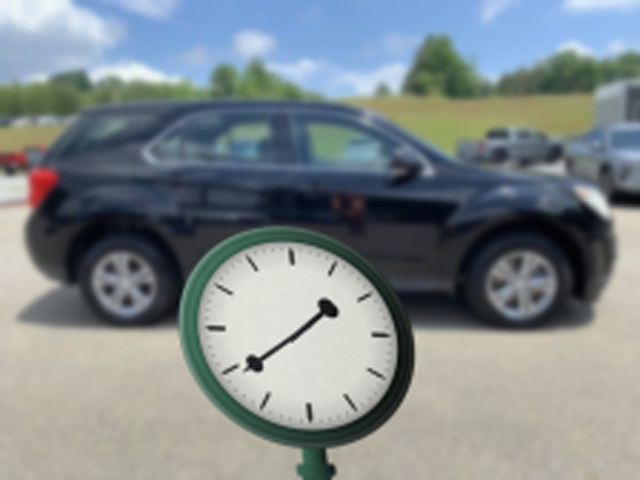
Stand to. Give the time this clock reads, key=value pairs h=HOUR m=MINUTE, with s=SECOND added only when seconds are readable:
h=1 m=39
